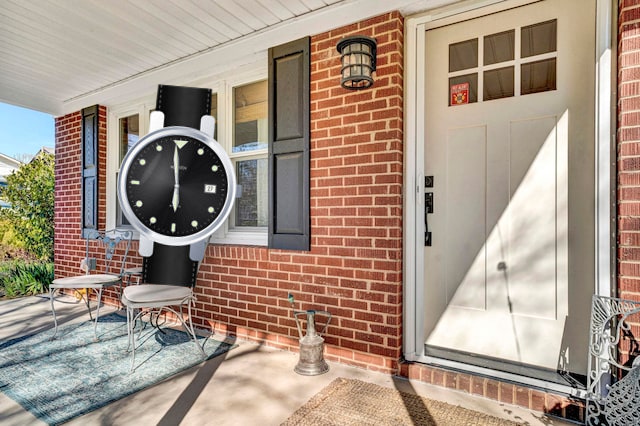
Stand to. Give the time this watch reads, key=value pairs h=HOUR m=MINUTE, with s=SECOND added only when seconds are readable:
h=5 m=59
